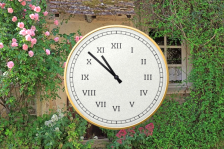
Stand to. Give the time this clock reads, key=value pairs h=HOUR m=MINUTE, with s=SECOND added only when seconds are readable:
h=10 m=52
